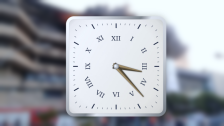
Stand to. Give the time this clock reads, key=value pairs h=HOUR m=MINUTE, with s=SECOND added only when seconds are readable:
h=3 m=23
